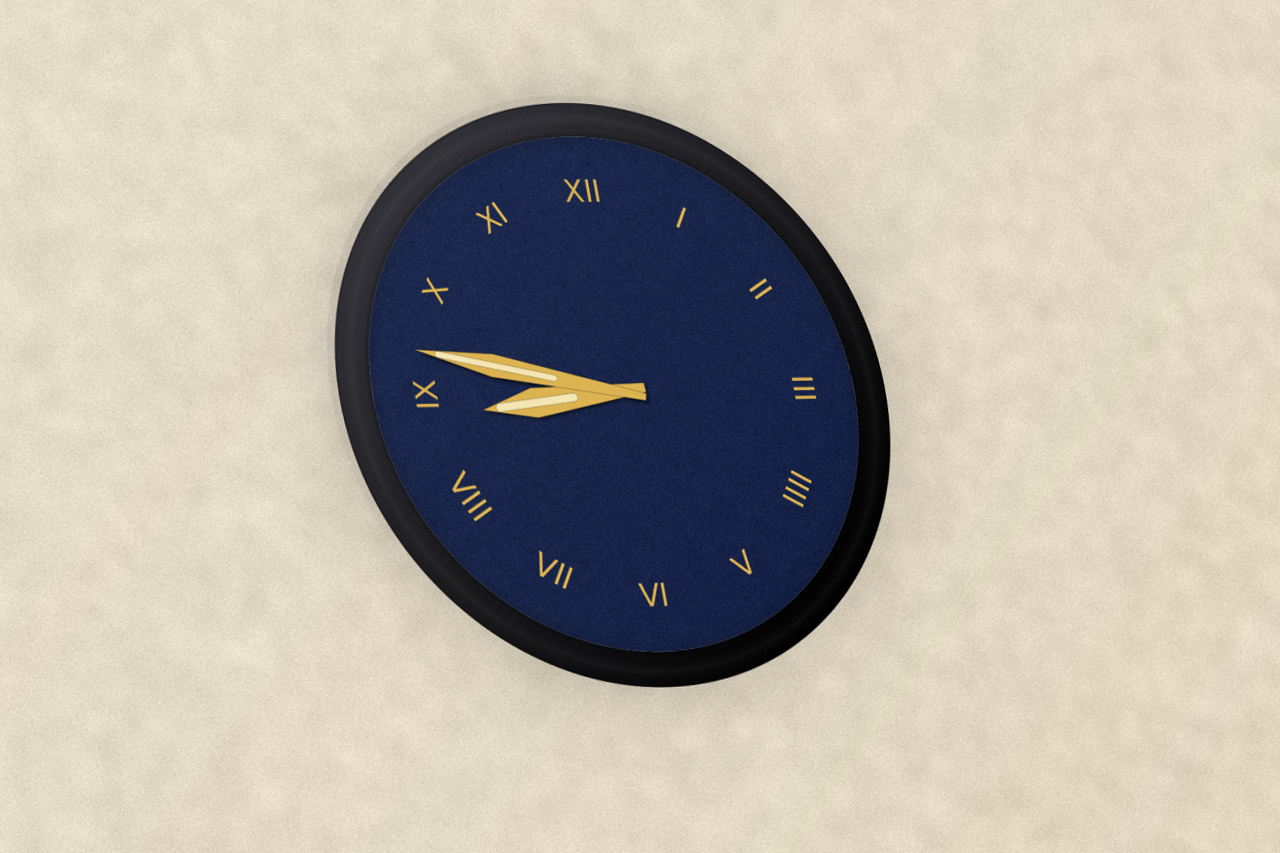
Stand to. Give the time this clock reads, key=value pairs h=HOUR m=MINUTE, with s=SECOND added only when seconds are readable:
h=8 m=47
